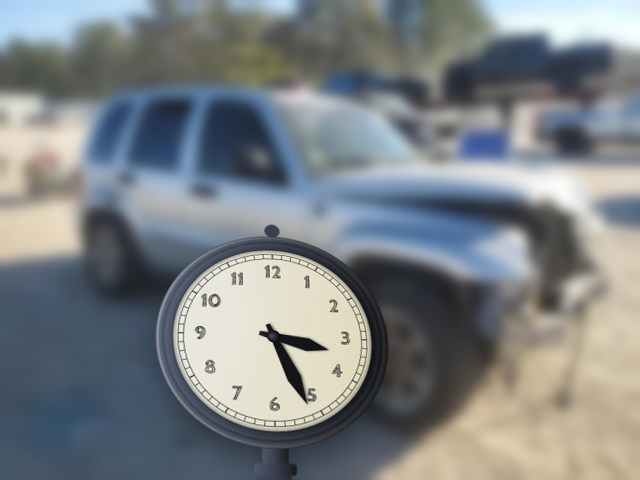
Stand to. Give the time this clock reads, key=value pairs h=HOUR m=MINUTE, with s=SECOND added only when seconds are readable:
h=3 m=26
